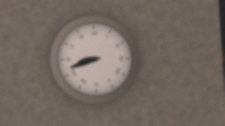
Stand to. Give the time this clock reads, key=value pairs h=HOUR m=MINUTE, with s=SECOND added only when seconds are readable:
h=8 m=42
